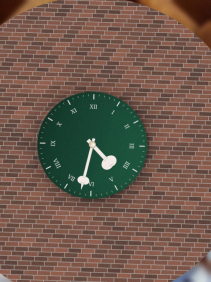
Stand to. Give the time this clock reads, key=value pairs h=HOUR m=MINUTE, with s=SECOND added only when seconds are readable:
h=4 m=32
